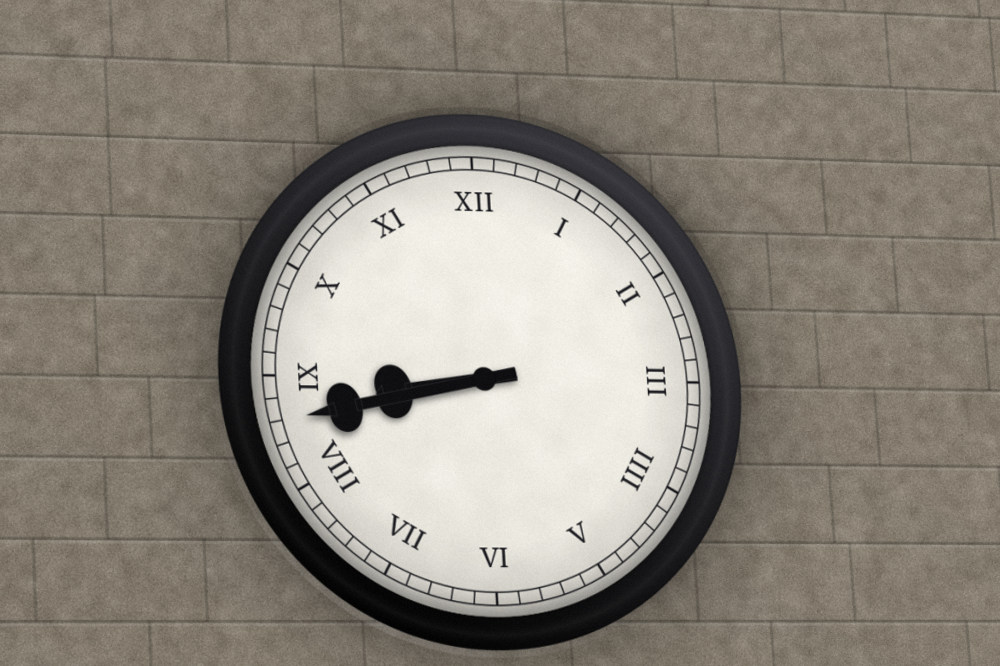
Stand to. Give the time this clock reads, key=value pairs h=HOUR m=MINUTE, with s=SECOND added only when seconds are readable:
h=8 m=43
